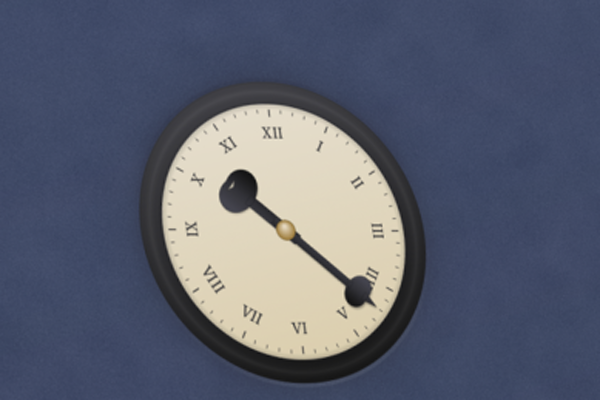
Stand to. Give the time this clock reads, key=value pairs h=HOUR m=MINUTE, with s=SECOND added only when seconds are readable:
h=10 m=22
